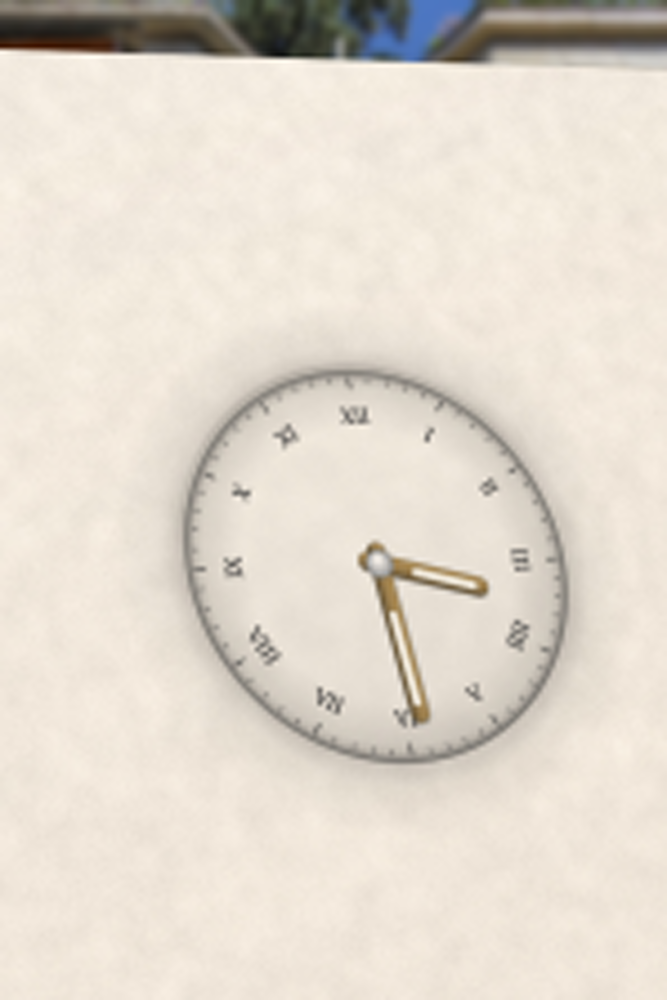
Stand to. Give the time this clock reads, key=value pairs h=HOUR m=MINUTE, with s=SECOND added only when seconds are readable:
h=3 m=29
